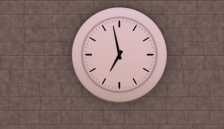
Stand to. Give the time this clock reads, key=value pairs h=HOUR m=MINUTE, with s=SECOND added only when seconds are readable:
h=6 m=58
